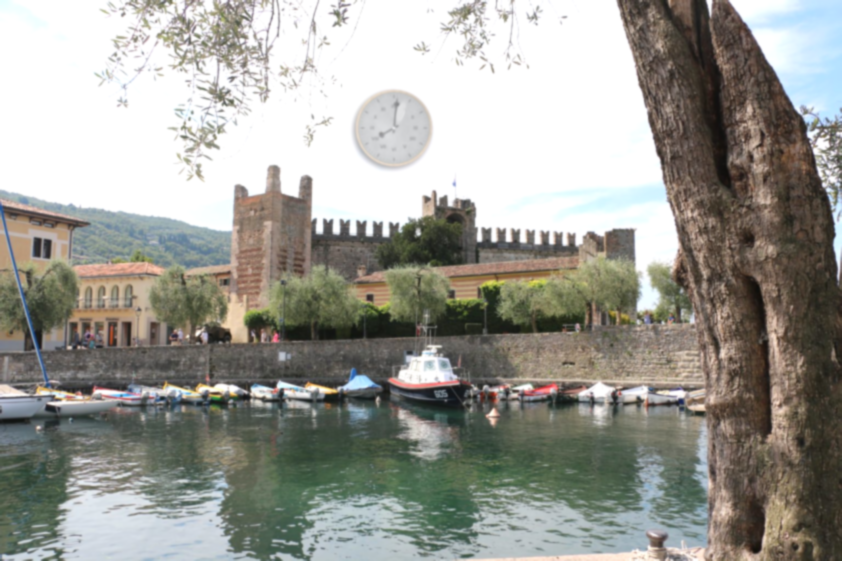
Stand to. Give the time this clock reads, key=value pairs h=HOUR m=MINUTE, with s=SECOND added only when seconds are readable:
h=8 m=1
